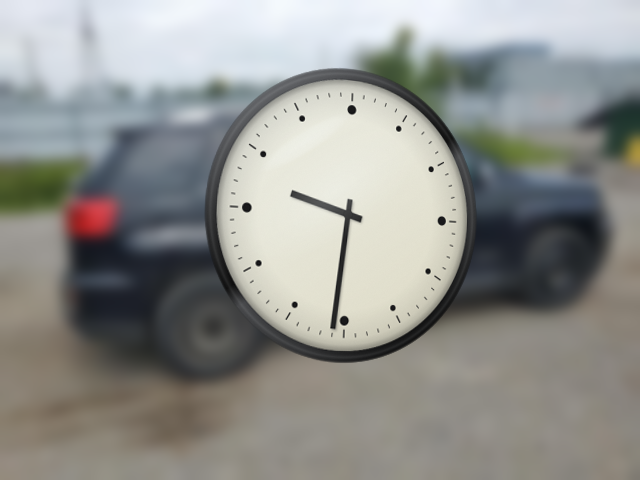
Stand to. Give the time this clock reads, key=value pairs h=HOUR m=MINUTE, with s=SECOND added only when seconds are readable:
h=9 m=31
